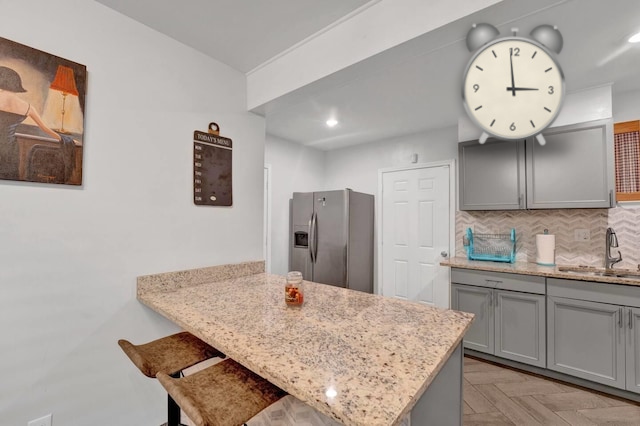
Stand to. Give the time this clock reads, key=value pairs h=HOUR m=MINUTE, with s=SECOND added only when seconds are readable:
h=2 m=59
